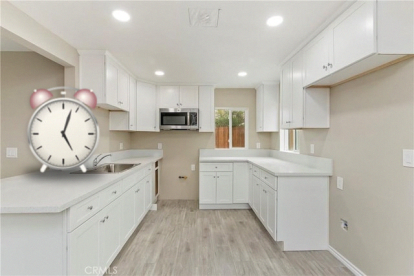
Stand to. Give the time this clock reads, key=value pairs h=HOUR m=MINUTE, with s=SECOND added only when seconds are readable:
h=5 m=3
